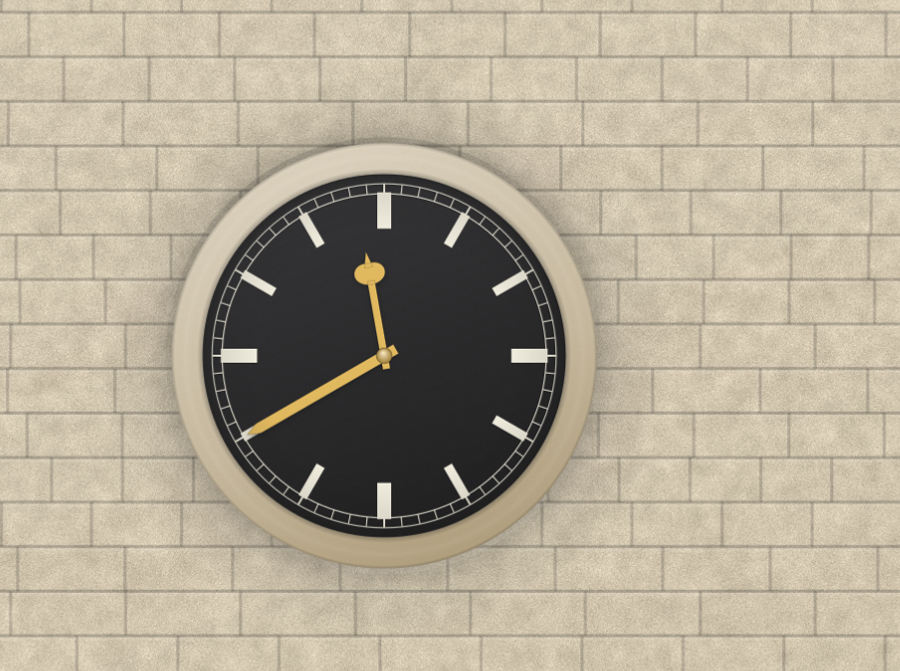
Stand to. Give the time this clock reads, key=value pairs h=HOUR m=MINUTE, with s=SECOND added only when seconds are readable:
h=11 m=40
